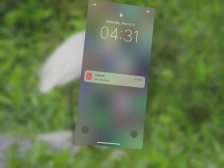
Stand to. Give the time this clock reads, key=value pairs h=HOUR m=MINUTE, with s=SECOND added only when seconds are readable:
h=4 m=31
